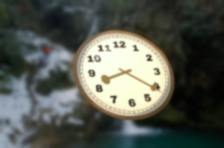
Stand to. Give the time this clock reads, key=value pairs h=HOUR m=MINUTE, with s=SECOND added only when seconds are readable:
h=8 m=21
